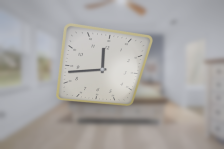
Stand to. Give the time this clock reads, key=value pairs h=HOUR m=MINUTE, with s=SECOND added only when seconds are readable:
h=11 m=43
